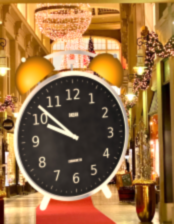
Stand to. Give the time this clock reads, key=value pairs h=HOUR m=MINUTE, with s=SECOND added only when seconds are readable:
h=9 m=52
